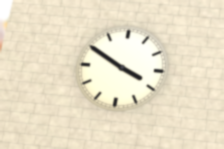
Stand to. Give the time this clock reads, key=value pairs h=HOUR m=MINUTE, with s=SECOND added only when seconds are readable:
h=3 m=50
